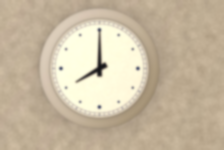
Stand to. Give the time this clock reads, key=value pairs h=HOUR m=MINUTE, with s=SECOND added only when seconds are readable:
h=8 m=0
